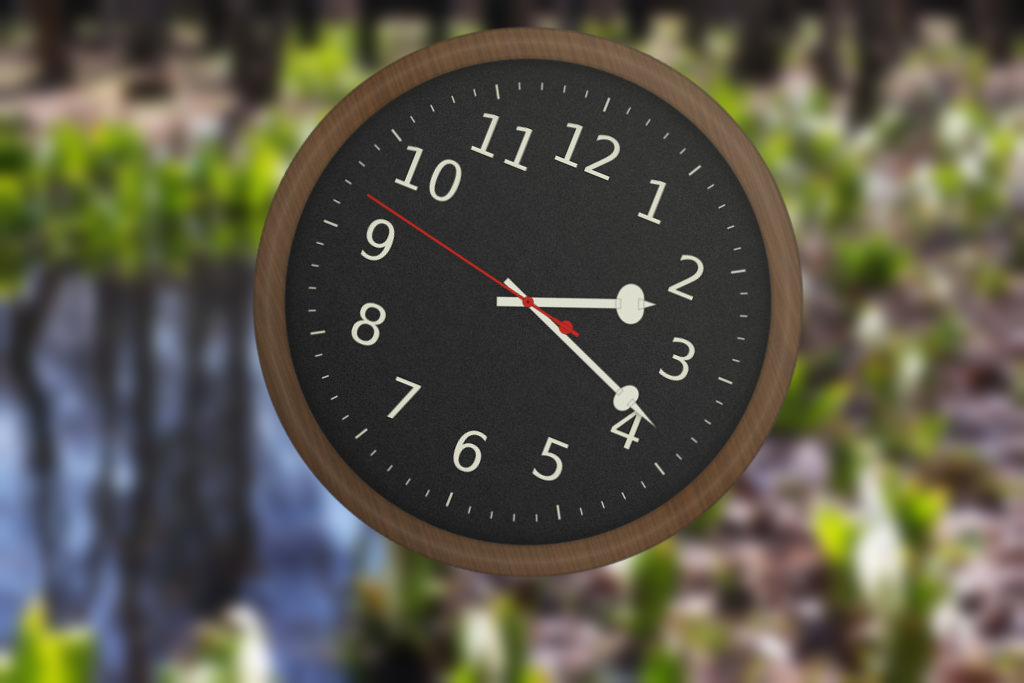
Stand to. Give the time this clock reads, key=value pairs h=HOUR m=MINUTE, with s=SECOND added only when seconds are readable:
h=2 m=18 s=47
